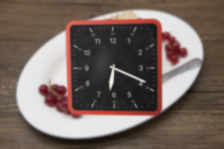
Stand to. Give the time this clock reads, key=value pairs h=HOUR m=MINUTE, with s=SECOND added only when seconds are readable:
h=6 m=19
